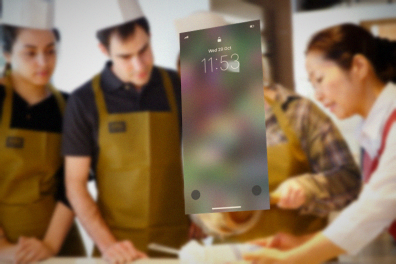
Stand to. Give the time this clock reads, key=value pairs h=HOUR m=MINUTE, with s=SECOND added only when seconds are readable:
h=11 m=53
